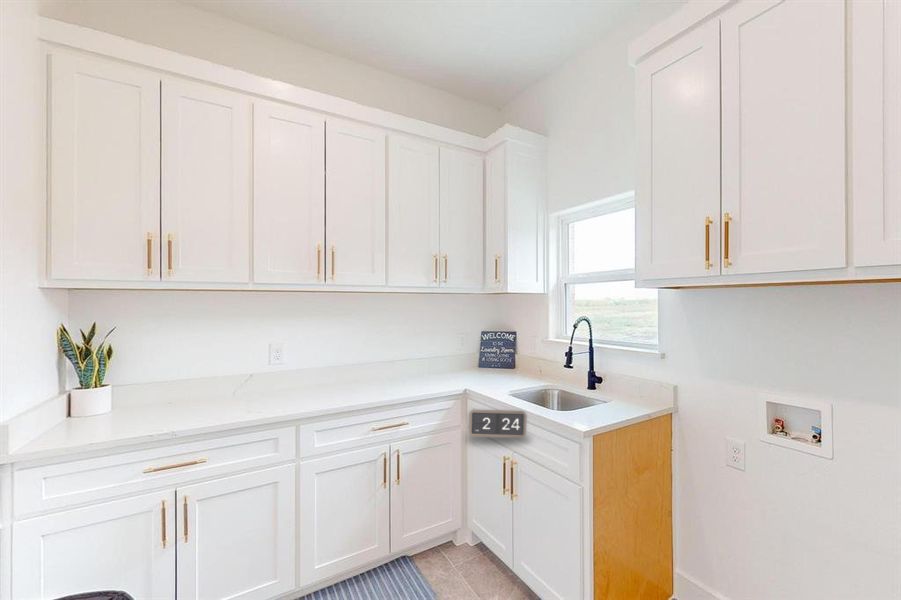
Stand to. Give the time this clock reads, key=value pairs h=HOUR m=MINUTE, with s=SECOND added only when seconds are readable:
h=2 m=24
